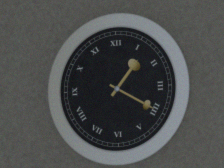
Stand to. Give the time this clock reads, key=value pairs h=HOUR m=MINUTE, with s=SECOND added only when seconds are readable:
h=1 m=20
